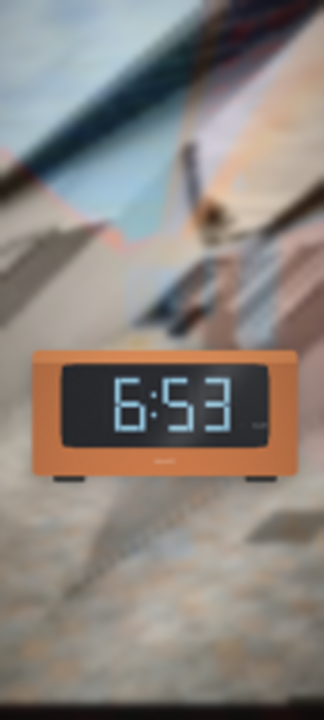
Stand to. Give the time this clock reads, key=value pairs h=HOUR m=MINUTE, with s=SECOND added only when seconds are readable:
h=6 m=53
